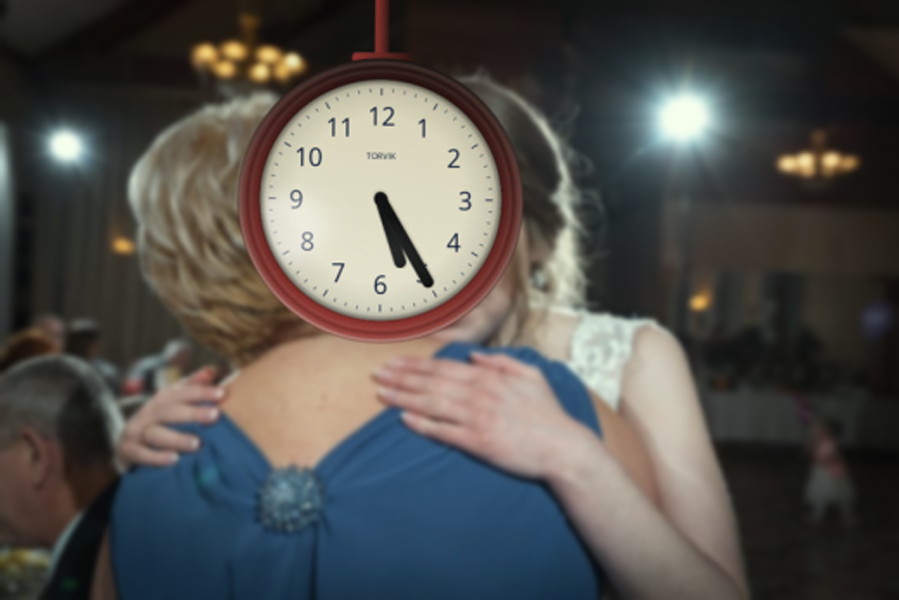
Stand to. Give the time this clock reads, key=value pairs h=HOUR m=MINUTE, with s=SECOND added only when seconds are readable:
h=5 m=25
